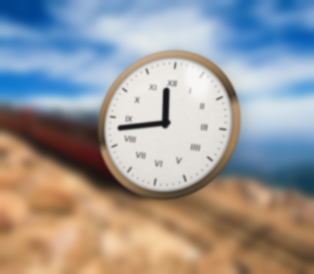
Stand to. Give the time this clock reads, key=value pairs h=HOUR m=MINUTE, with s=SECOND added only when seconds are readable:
h=11 m=43
